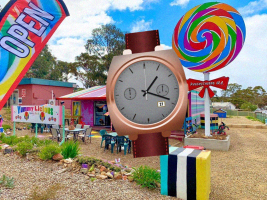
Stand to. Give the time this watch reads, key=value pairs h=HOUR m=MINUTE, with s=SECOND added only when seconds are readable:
h=1 m=19
